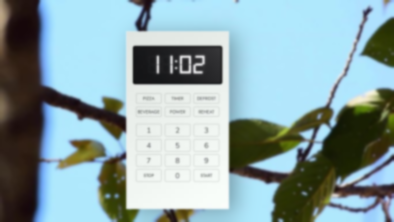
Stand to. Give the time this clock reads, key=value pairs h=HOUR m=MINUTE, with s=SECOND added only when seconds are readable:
h=11 m=2
